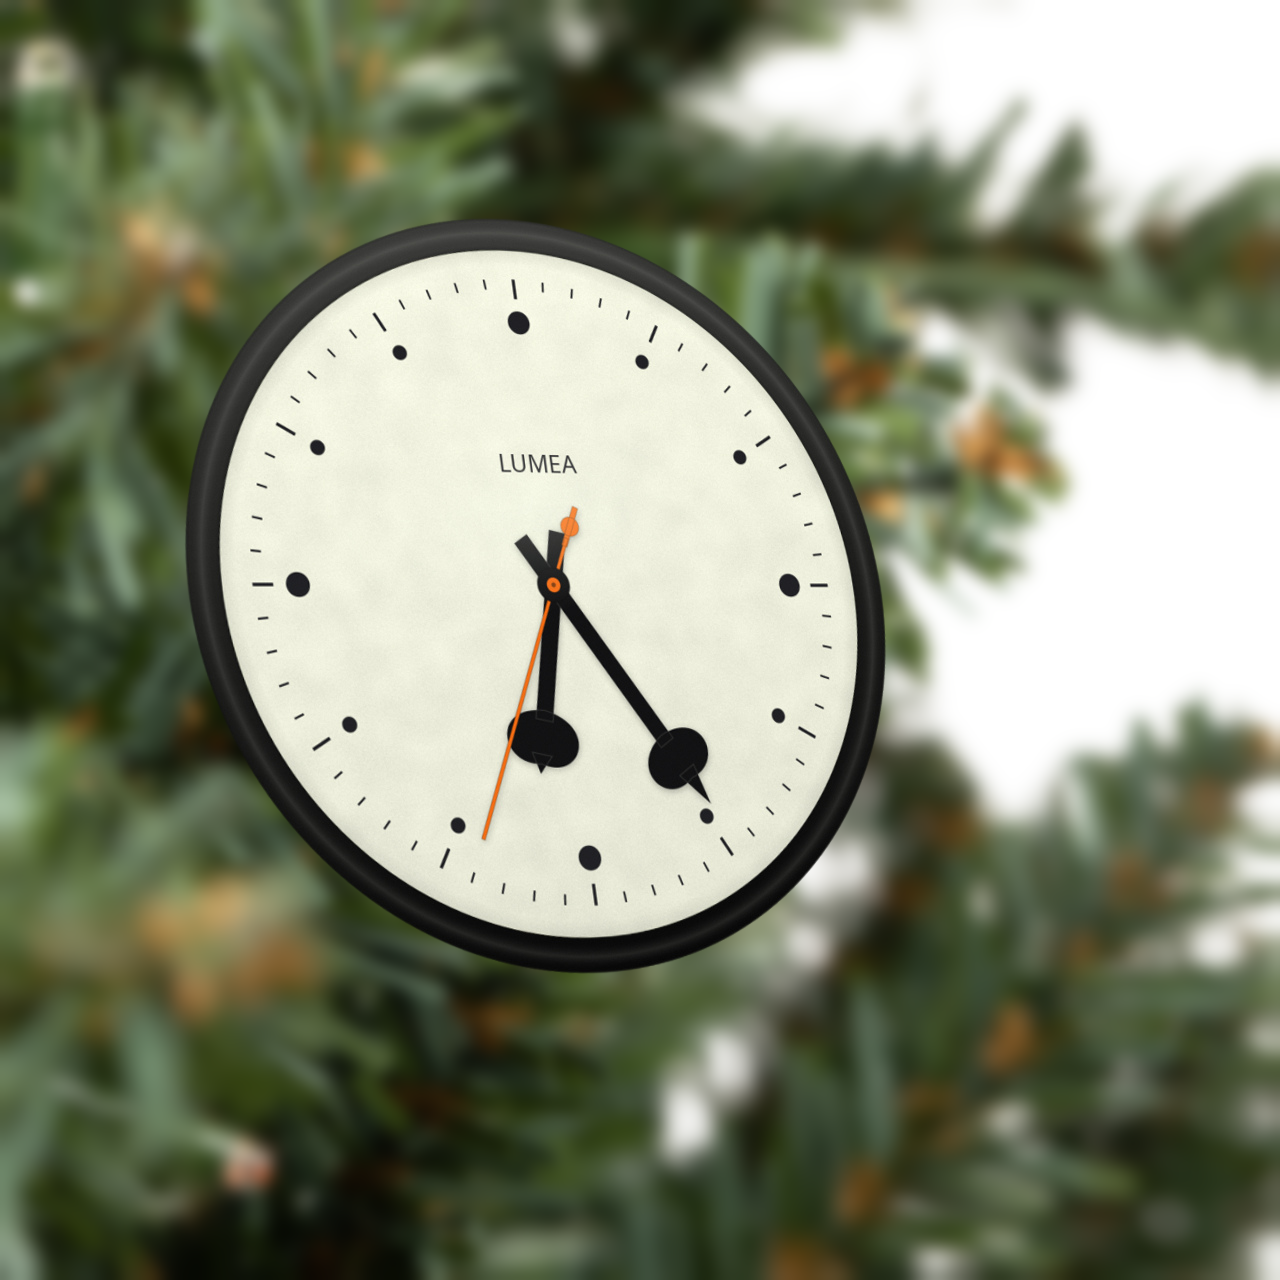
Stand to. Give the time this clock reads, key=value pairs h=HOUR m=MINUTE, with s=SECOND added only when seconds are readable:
h=6 m=24 s=34
